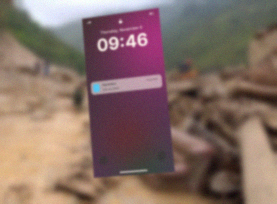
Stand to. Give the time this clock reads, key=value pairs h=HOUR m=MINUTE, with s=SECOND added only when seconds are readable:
h=9 m=46
